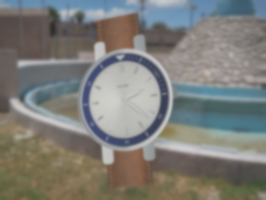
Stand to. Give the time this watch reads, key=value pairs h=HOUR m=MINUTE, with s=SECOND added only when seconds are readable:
h=2 m=22
